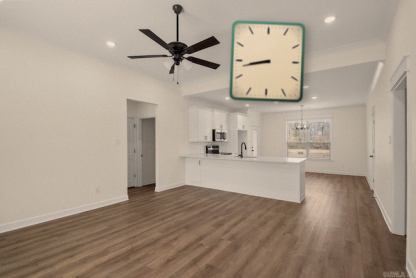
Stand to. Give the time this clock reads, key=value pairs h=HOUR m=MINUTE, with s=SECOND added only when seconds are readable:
h=8 m=43
